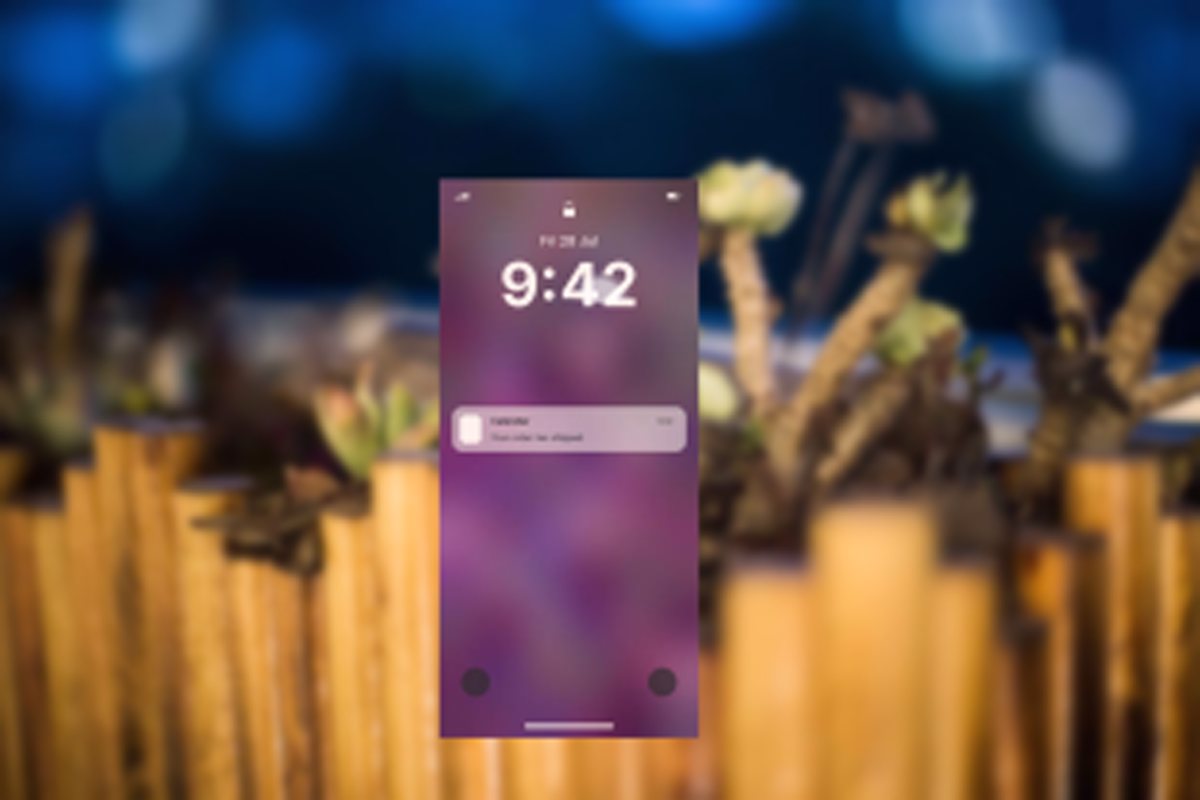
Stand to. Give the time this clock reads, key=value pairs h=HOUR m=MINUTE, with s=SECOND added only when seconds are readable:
h=9 m=42
